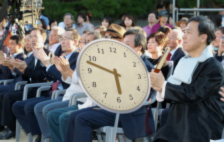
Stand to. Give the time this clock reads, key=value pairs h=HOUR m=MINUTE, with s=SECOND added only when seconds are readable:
h=5 m=48
